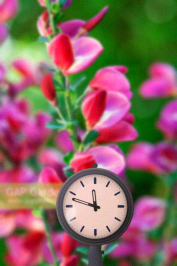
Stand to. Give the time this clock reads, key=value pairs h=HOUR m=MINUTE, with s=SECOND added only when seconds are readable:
h=11 m=48
